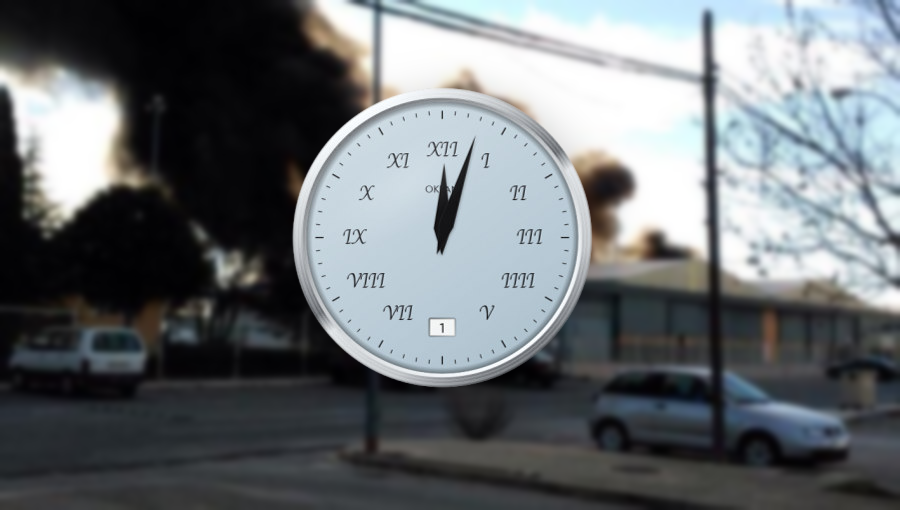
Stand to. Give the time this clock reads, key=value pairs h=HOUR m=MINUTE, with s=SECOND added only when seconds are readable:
h=12 m=3
